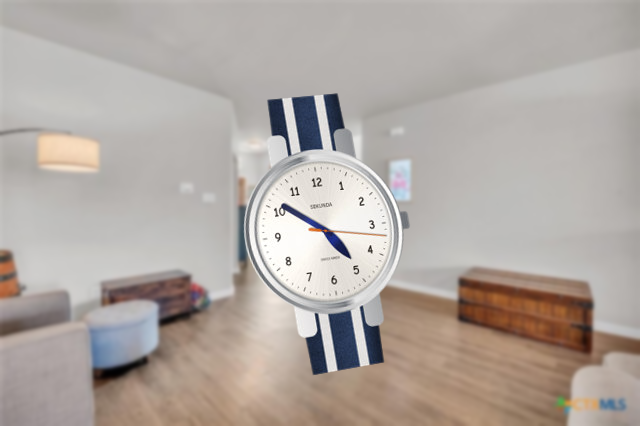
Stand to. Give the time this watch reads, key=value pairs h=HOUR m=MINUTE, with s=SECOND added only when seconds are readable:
h=4 m=51 s=17
